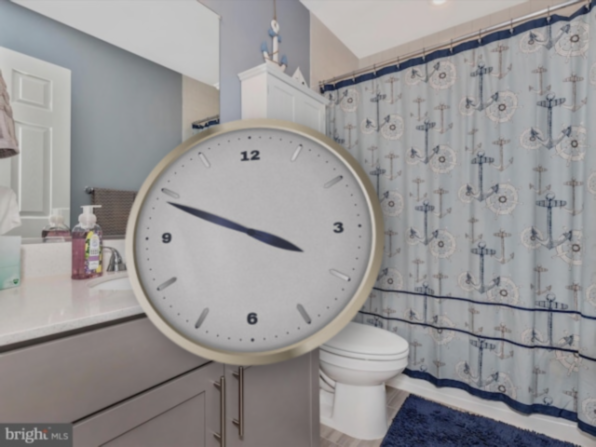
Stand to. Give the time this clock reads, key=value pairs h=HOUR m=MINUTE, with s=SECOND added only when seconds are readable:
h=3 m=49
